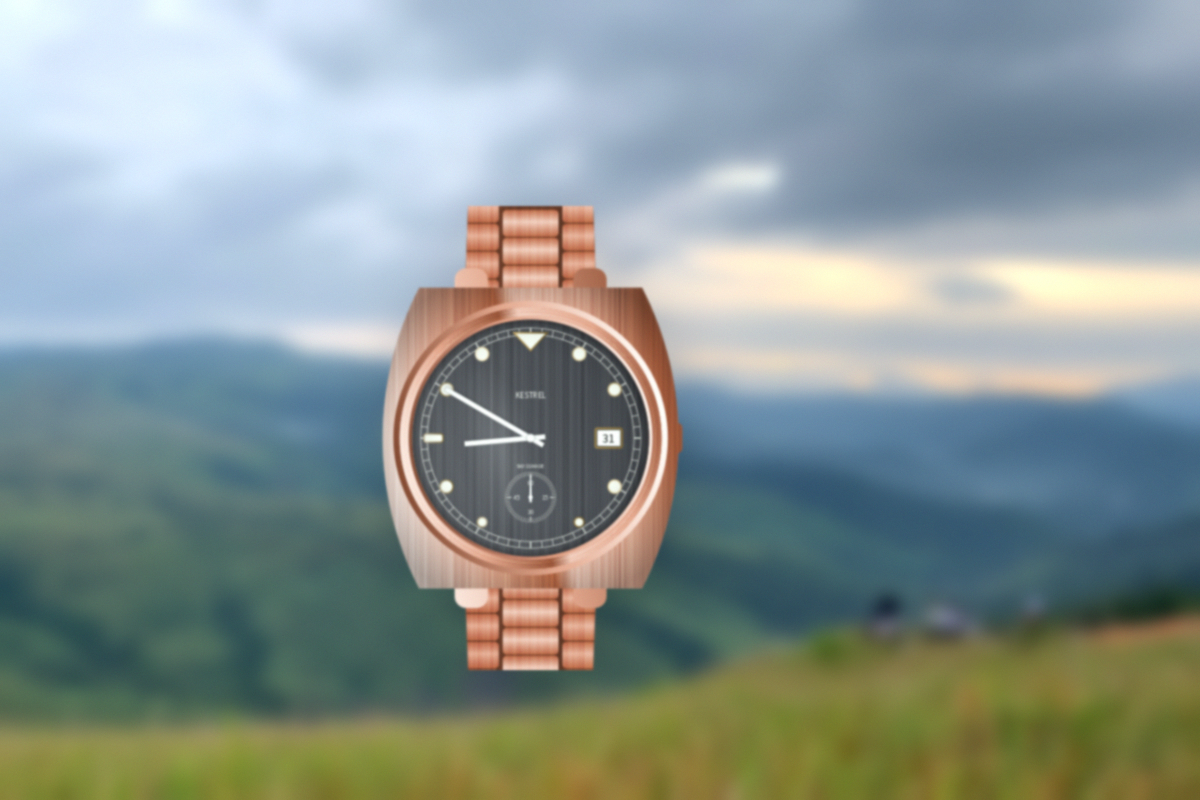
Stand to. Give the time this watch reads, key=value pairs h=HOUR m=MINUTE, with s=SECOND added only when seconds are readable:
h=8 m=50
